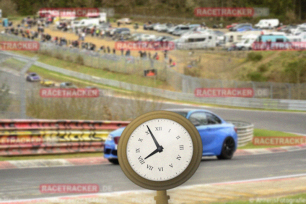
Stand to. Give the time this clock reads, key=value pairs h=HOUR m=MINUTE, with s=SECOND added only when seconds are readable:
h=7 m=56
